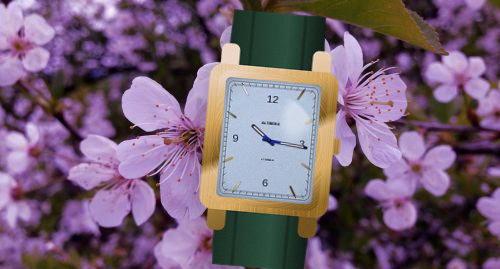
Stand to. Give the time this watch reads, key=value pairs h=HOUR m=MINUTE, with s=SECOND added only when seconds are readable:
h=10 m=16
